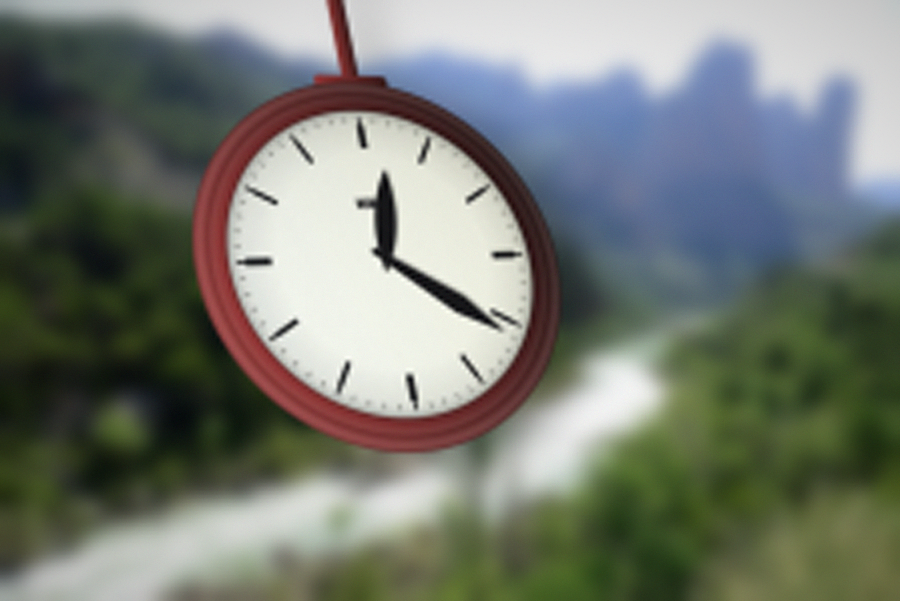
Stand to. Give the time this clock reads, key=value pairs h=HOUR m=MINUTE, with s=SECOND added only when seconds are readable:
h=12 m=21
